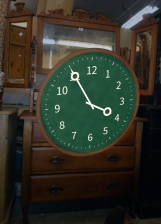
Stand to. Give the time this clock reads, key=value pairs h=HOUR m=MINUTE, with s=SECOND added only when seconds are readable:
h=3 m=55
